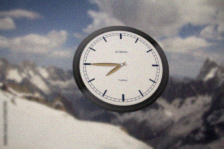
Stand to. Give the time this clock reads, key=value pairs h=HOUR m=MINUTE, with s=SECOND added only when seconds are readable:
h=7 m=45
